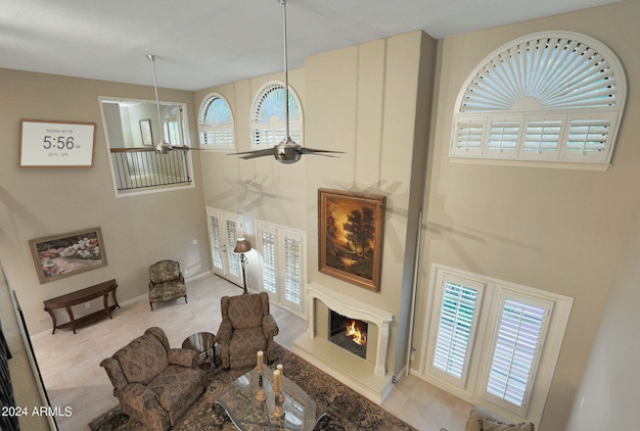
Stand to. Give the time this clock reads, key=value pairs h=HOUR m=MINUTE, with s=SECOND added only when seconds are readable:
h=5 m=56
